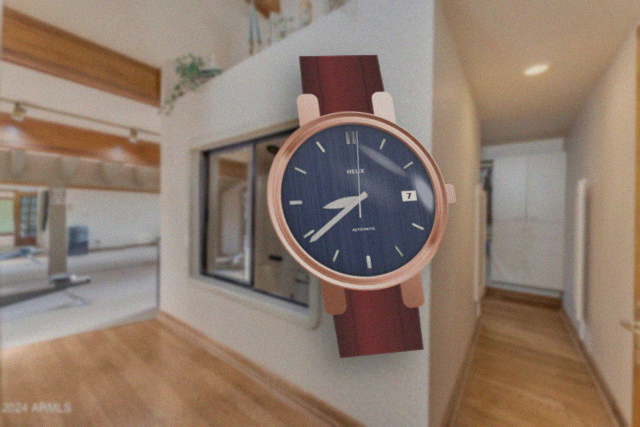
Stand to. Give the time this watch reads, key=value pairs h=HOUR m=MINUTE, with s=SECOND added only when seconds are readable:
h=8 m=39 s=1
